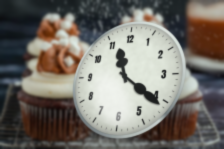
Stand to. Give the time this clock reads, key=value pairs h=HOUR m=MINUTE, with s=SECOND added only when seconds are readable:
h=11 m=21
